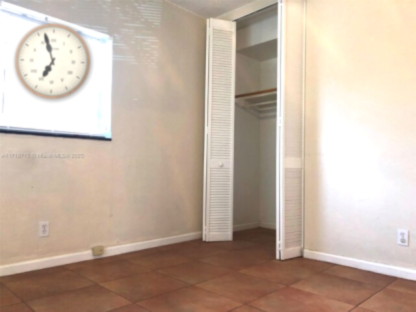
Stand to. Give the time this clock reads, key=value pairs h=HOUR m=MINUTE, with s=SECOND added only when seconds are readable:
h=6 m=57
